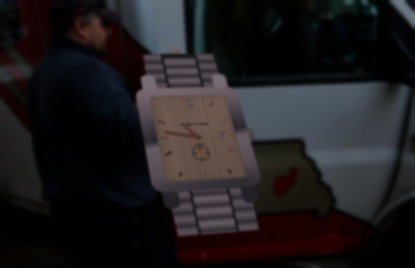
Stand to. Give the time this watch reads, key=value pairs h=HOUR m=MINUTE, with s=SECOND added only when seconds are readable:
h=10 m=47
